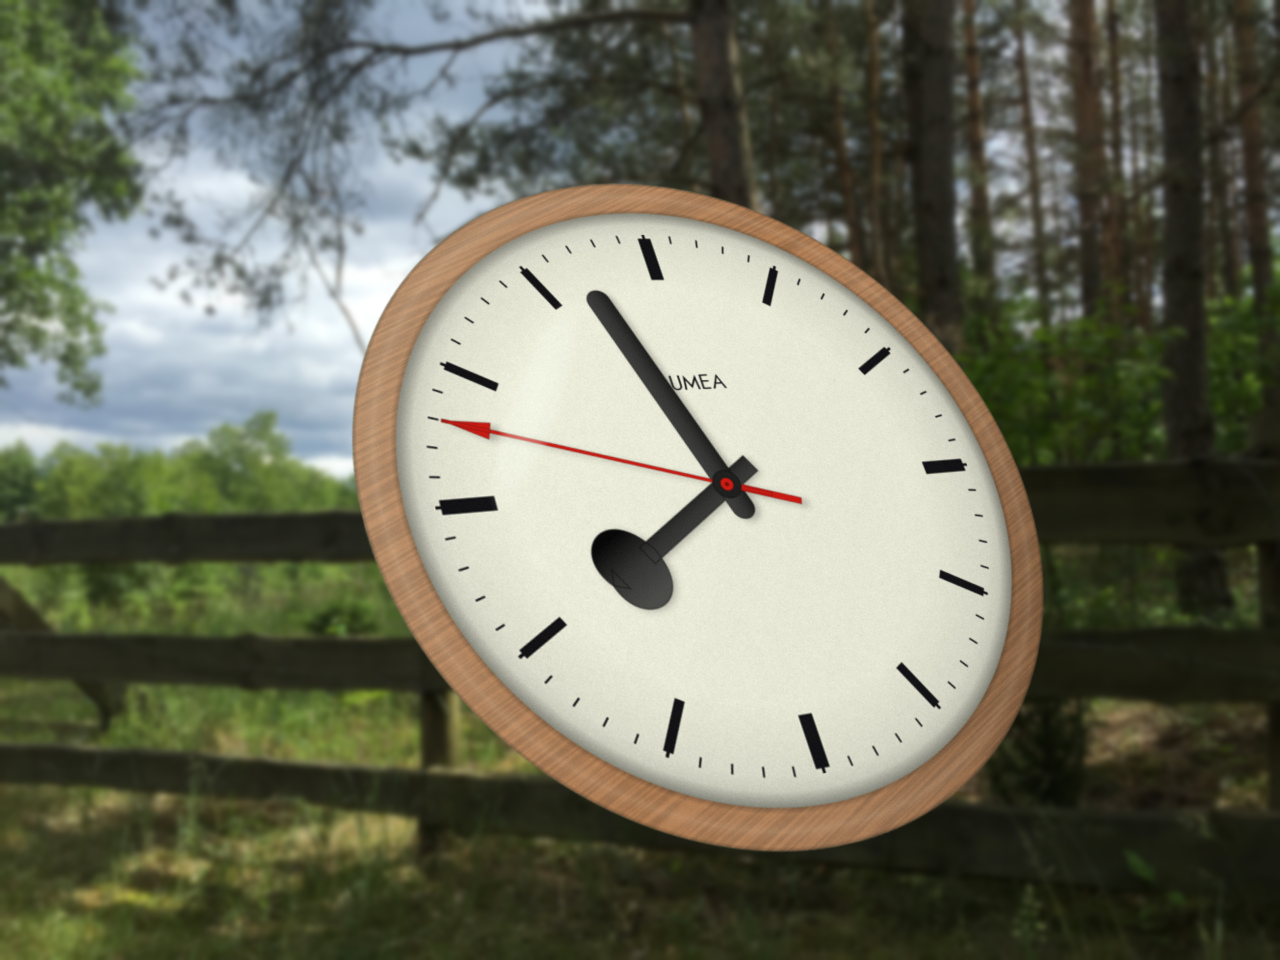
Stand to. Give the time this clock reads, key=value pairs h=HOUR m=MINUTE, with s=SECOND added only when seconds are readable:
h=7 m=56 s=48
